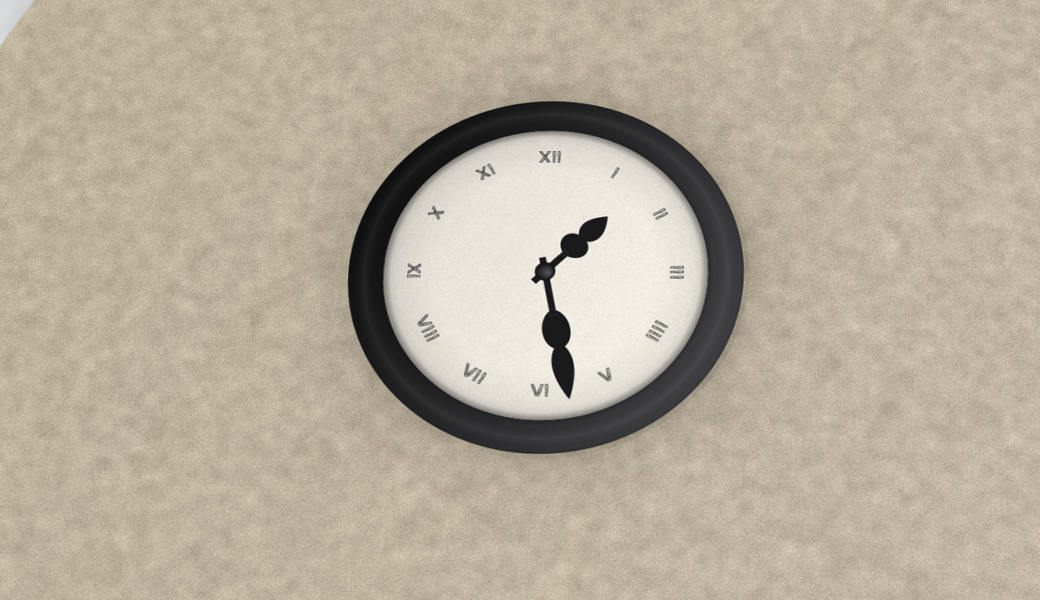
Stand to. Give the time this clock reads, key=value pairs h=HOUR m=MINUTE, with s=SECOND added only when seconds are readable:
h=1 m=28
